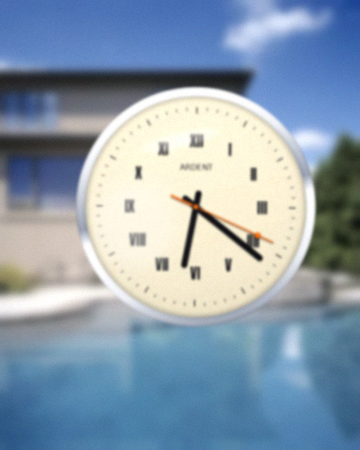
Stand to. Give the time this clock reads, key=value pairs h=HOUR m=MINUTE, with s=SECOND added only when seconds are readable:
h=6 m=21 s=19
